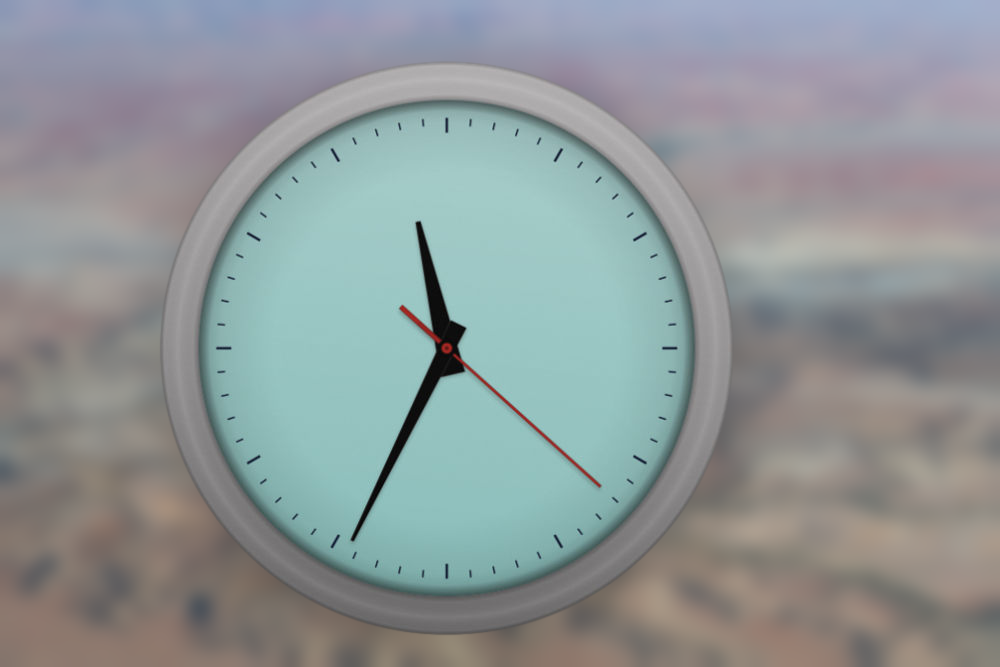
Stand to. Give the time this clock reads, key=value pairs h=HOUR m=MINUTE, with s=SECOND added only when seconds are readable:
h=11 m=34 s=22
